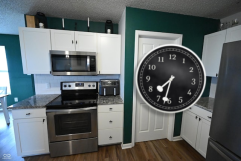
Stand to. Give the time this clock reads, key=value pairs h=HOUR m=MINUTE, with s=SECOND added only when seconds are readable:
h=7 m=32
